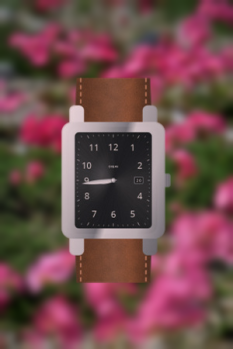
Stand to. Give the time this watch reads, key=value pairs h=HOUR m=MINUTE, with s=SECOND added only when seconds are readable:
h=8 m=44
